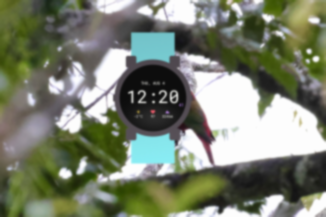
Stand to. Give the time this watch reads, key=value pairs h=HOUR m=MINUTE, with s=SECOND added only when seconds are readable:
h=12 m=20
